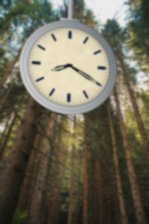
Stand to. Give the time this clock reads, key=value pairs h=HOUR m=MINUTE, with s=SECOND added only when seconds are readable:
h=8 m=20
